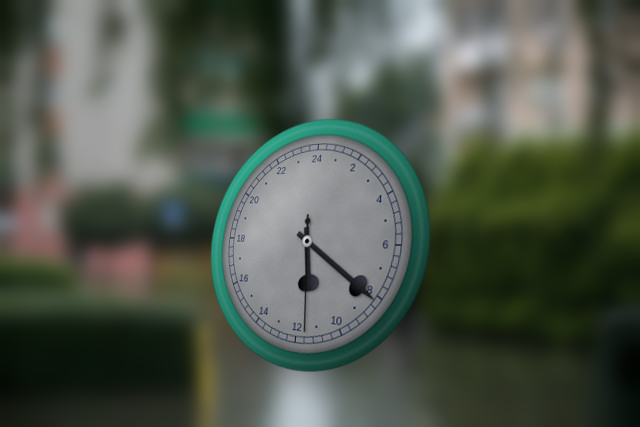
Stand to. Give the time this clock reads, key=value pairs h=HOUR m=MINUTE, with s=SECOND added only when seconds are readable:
h=11 m=20 s=29
